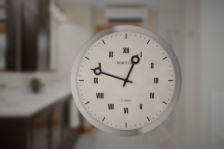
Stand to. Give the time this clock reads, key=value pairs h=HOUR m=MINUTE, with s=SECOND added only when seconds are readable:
h=12 m=48
